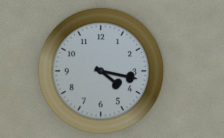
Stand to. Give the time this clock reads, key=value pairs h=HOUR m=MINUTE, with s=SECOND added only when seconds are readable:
h=4 m=17
